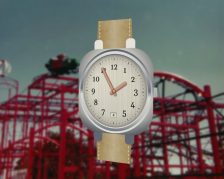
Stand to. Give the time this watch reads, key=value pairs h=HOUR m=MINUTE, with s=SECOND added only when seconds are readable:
h=1 m=55
